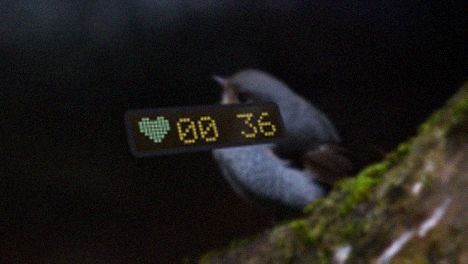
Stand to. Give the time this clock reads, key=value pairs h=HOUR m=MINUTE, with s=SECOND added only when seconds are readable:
h=0 m=36
